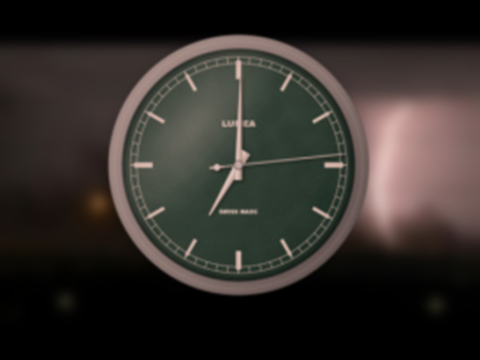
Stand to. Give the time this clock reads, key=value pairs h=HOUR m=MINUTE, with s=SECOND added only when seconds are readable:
h=7 m=0 s=14
